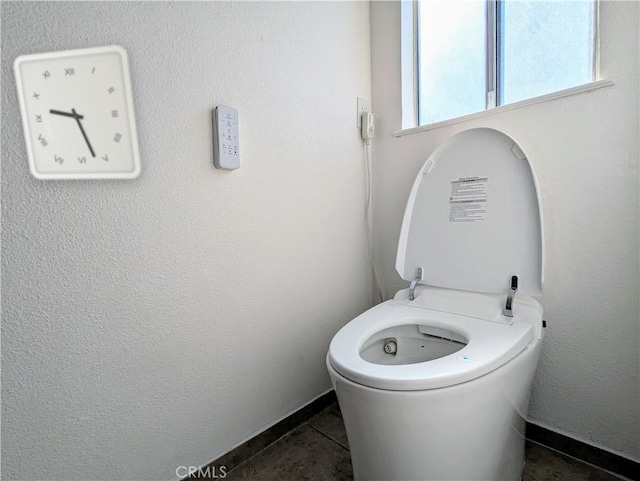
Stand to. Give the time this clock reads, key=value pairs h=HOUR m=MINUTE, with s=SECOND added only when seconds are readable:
h=9 m=27
